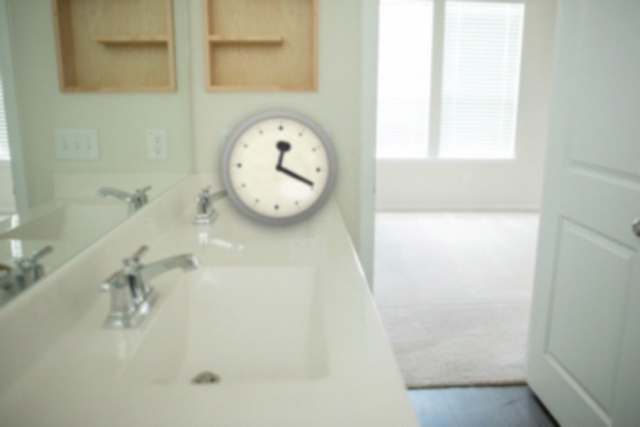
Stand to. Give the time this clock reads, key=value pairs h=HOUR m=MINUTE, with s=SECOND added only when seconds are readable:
h=12 m=19
